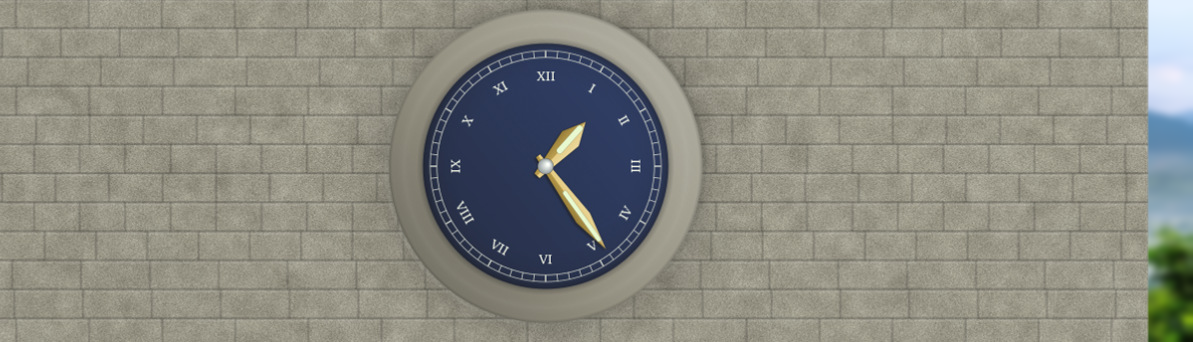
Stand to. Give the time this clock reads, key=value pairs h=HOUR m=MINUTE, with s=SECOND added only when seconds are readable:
h=1 m=24
